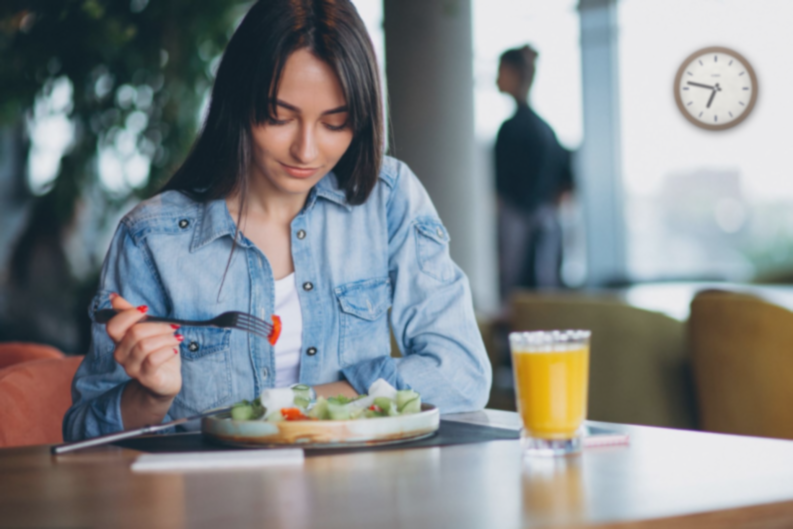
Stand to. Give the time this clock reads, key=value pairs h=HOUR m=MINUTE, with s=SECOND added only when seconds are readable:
h=6 m=47
